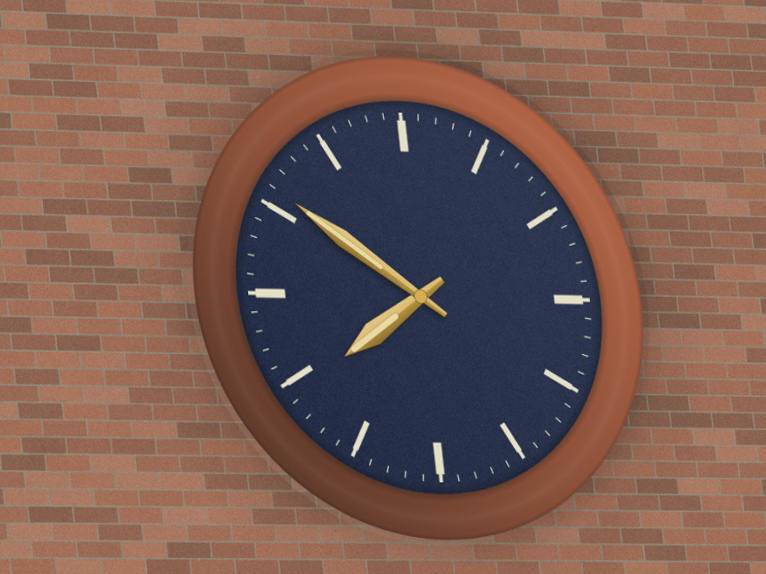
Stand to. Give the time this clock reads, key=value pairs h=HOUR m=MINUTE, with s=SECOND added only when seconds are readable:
h=7 m=51
